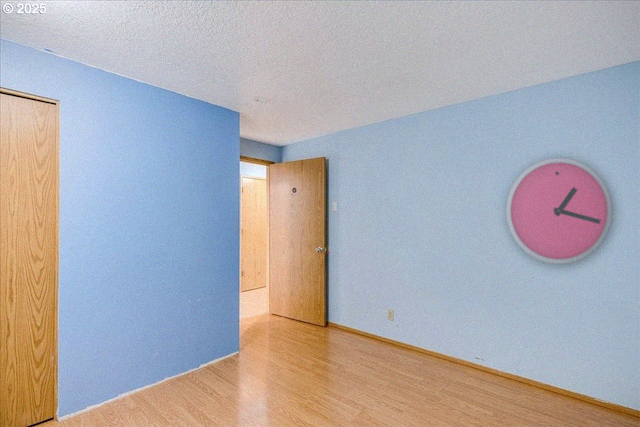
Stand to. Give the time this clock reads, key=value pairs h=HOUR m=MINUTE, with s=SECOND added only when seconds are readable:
h=1 m=18
